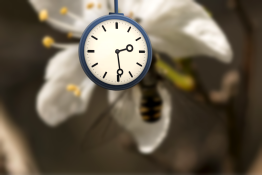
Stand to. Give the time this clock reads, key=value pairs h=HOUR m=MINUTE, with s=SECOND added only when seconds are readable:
h=2 m=29
